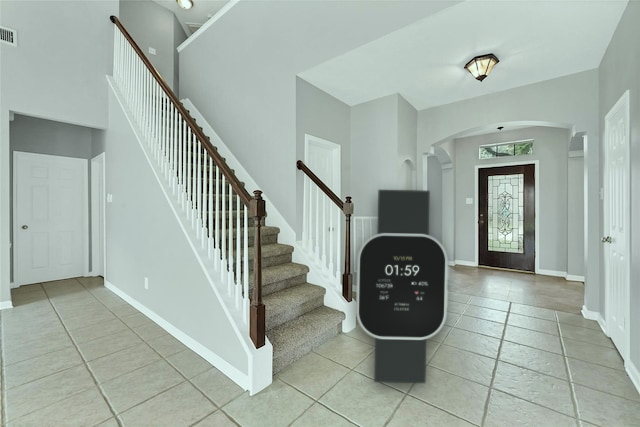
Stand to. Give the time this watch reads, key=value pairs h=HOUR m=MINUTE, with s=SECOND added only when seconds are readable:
h=1 m=59
